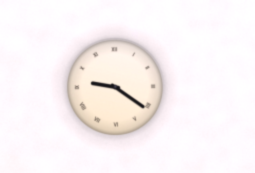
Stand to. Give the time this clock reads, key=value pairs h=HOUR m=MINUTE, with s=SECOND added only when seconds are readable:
h=9 m=21
